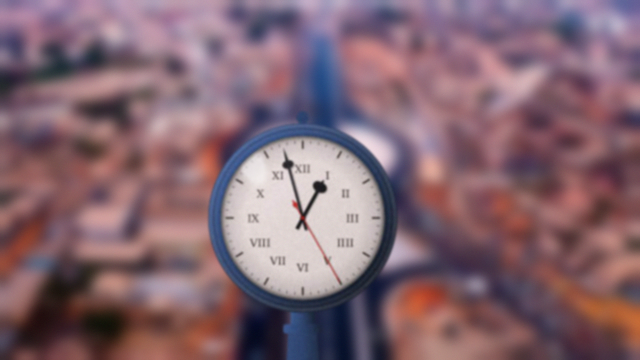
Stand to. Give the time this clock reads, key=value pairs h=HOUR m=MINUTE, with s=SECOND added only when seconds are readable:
h=12 m=57 s=25
